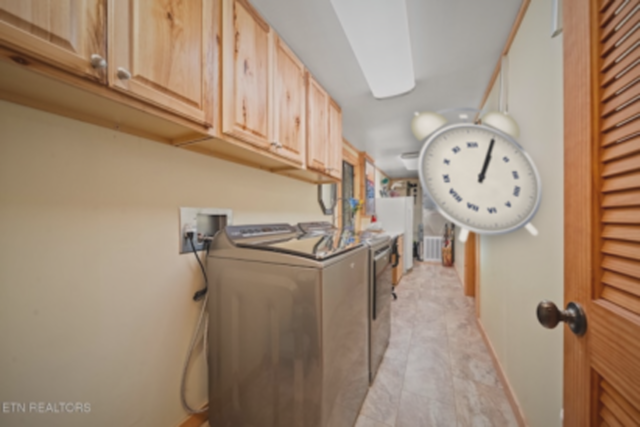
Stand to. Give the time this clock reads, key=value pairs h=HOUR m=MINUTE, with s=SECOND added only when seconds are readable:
h=1 m=5
